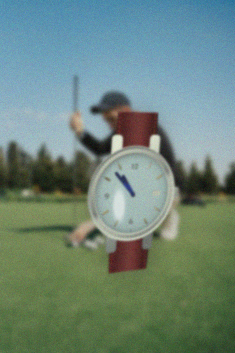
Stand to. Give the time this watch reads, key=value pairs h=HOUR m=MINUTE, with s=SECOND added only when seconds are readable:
h=10 m=53
